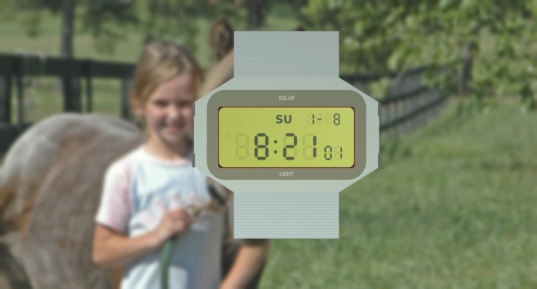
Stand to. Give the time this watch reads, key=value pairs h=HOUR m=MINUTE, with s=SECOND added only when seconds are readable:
h=8 m=21 s=1
